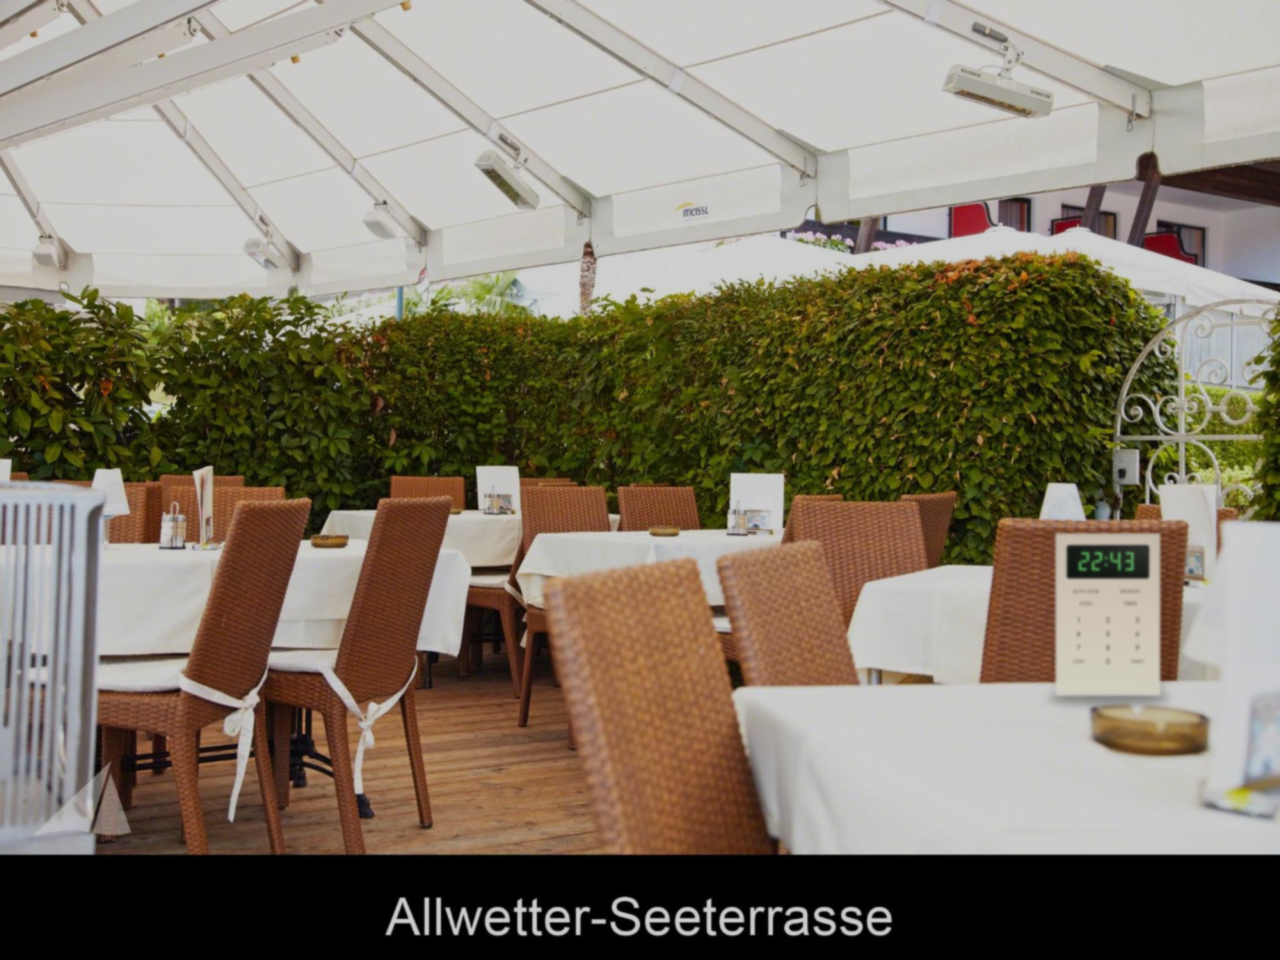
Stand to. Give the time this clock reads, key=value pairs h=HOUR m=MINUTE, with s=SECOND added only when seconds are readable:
h=22 m=43
